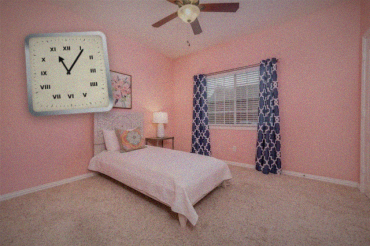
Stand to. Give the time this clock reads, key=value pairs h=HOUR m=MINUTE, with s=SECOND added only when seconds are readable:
h=11 m=6
